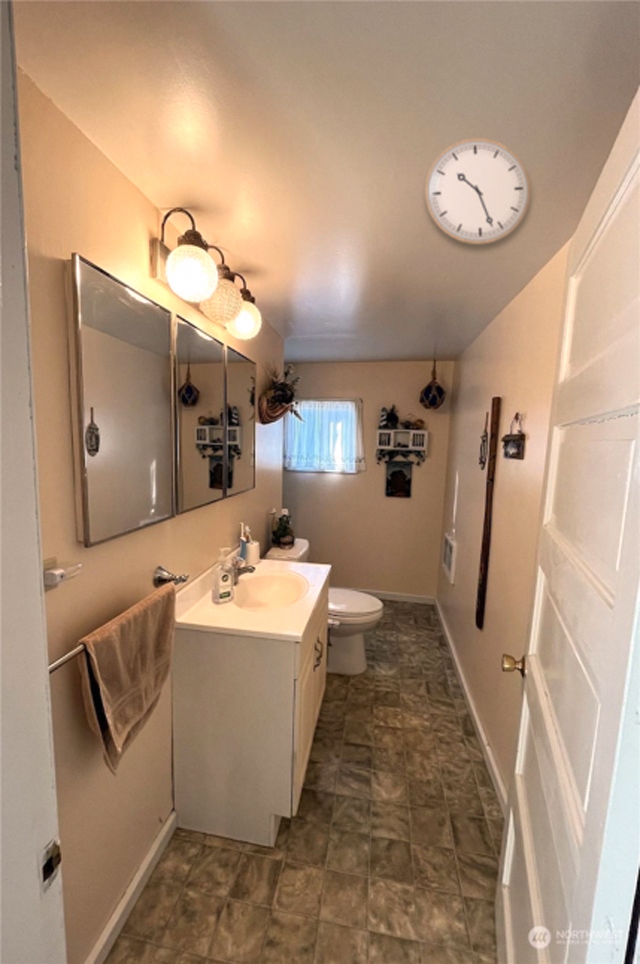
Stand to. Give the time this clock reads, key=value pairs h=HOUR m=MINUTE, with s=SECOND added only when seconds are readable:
h=10 m=27
